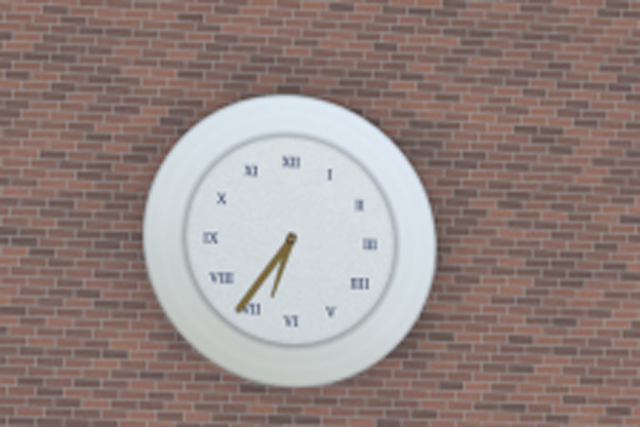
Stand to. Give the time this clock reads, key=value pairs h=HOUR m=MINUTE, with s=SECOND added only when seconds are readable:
h=6 m=36
